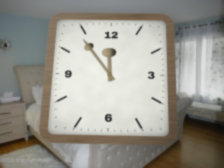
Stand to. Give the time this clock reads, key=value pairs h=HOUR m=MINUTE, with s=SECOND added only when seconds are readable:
h=11 m=54
